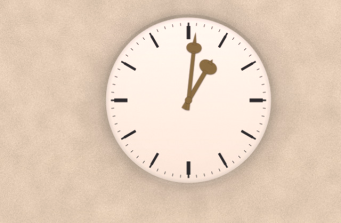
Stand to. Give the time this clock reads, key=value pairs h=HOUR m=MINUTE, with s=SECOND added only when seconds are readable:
h=1 m=1
